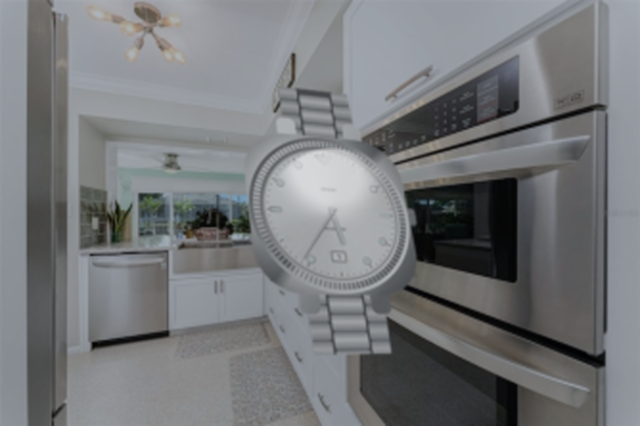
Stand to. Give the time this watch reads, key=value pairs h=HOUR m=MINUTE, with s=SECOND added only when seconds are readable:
h=5 m=36
